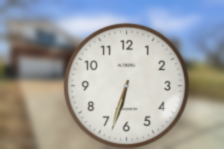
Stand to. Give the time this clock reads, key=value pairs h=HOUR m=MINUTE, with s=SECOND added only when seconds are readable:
h=6 m=33
